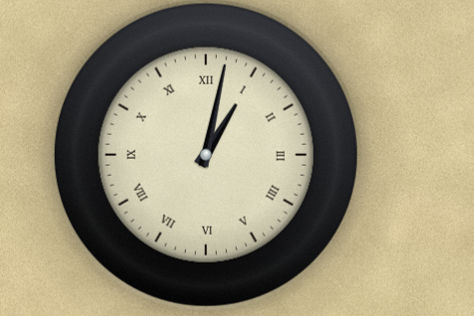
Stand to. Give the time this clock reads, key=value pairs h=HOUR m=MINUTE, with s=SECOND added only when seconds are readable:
h=1 m=2
